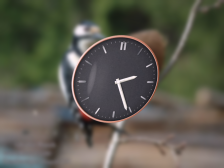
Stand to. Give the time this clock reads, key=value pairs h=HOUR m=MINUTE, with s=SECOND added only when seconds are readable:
h=2 m=26
